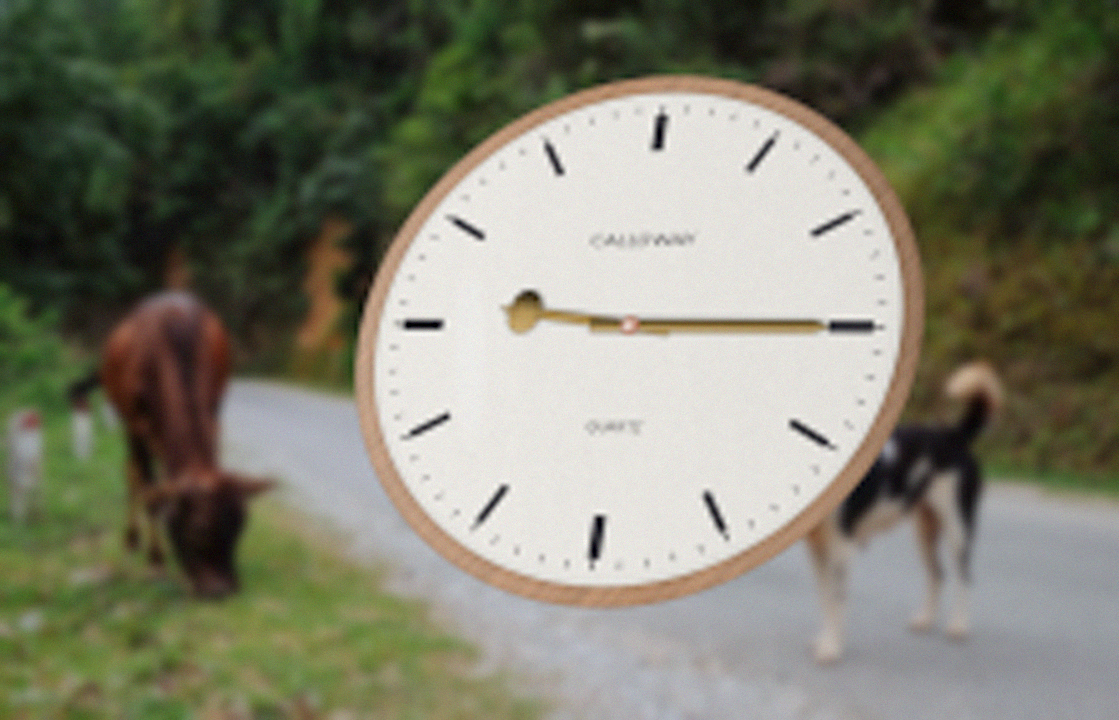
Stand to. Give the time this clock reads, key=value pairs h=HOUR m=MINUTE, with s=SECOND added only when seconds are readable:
h=9 m=15
